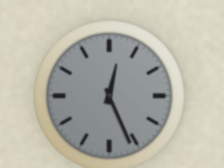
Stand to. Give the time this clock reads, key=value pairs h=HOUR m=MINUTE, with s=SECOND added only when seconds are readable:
h=12 m=26
